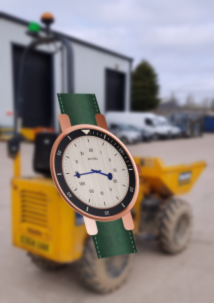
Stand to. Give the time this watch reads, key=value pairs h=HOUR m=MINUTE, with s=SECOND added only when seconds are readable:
h=3 m=44
